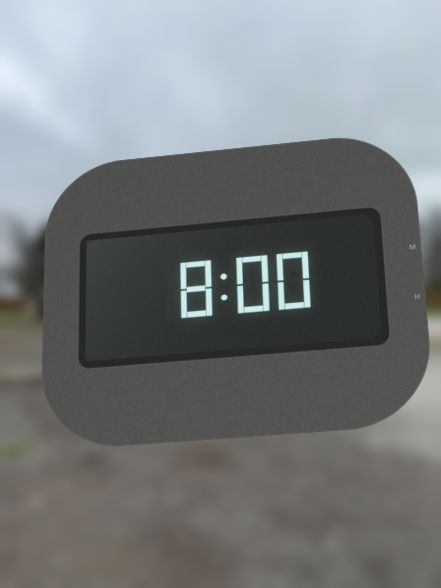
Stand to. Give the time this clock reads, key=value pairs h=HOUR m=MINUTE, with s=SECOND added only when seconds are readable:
h=8 m=0
